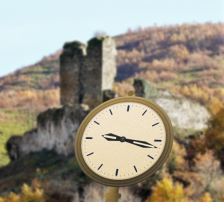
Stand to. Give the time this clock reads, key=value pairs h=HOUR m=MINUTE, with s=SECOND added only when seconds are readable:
h=9 m=17
